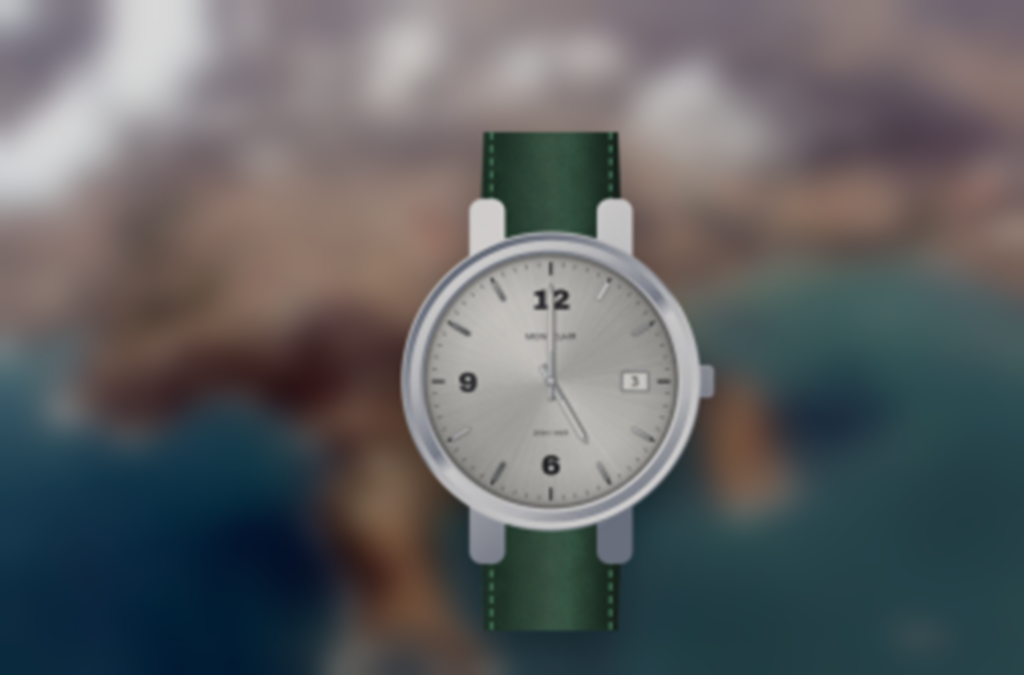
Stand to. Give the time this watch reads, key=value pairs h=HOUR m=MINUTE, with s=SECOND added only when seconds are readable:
h=5 m=0
